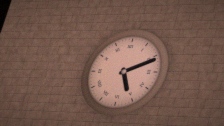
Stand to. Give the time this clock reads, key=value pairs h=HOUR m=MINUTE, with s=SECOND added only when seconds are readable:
h=5 m=11
